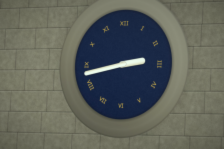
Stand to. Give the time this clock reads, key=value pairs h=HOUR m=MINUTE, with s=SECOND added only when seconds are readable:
h=2 m=43
